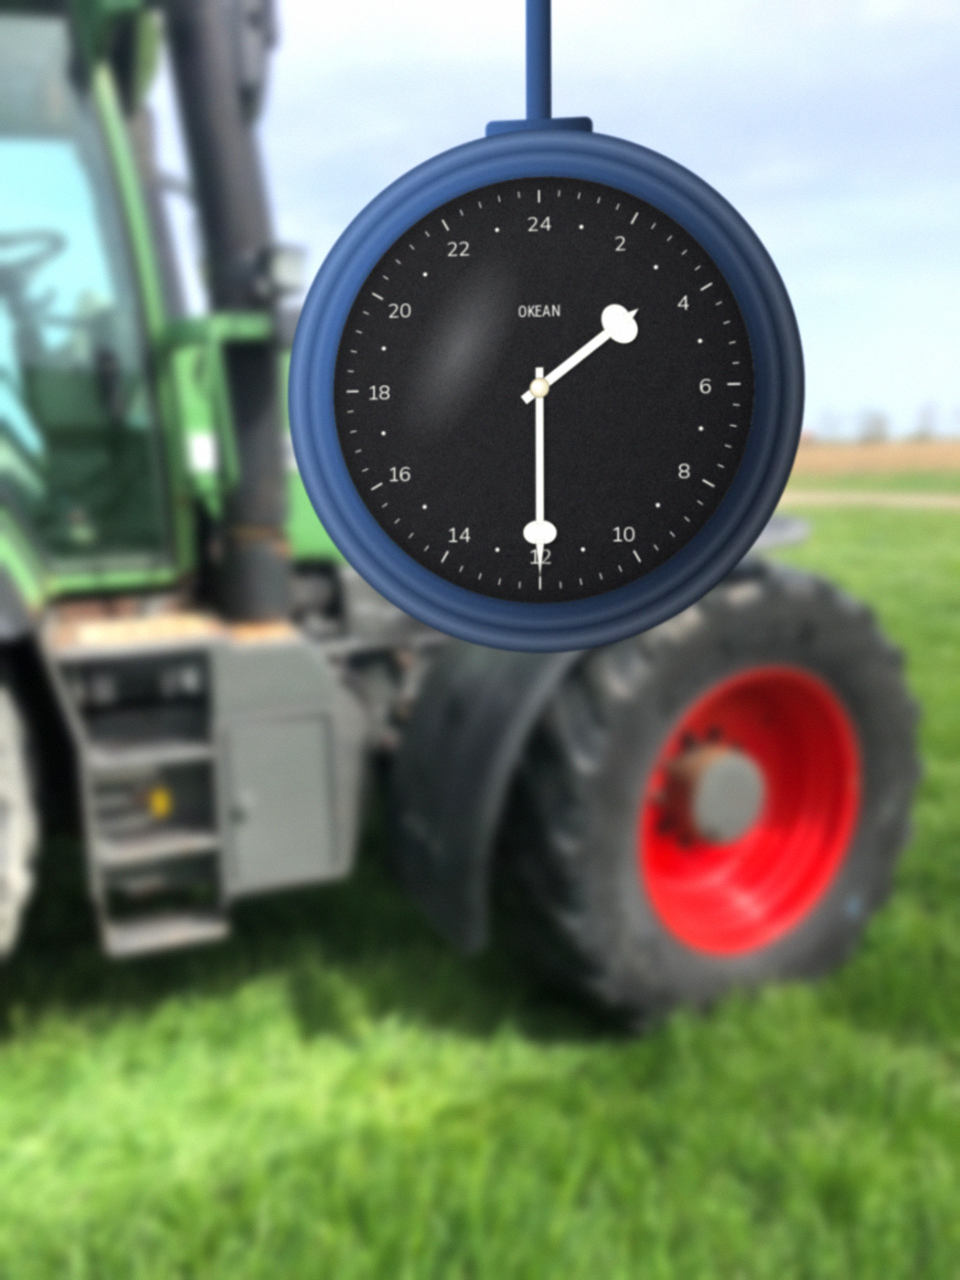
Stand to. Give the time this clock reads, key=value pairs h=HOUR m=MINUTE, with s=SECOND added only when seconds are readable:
h=3 m=30
